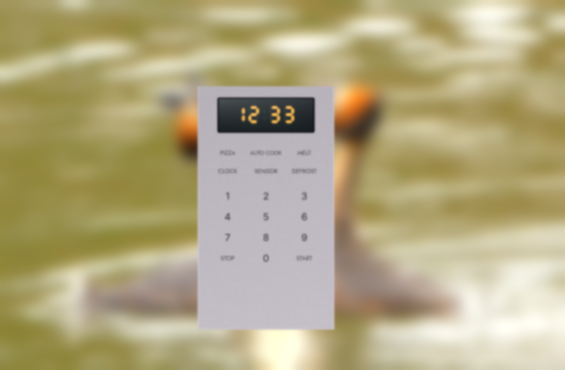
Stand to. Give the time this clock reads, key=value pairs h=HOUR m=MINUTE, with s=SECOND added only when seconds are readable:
h=12 m=33
